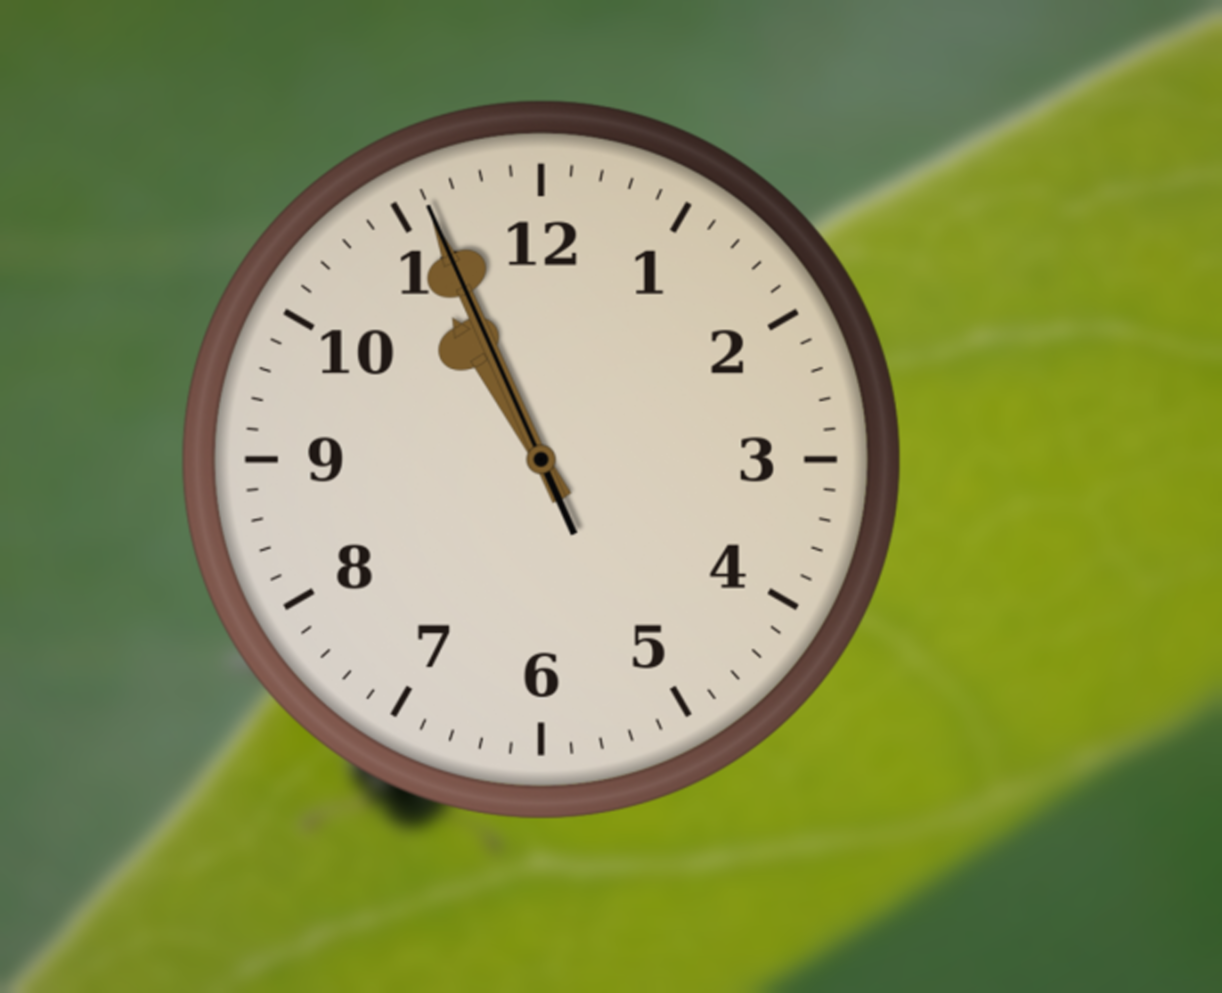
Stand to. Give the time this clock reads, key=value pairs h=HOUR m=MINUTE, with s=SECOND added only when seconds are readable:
h=10 m=55 s=56
